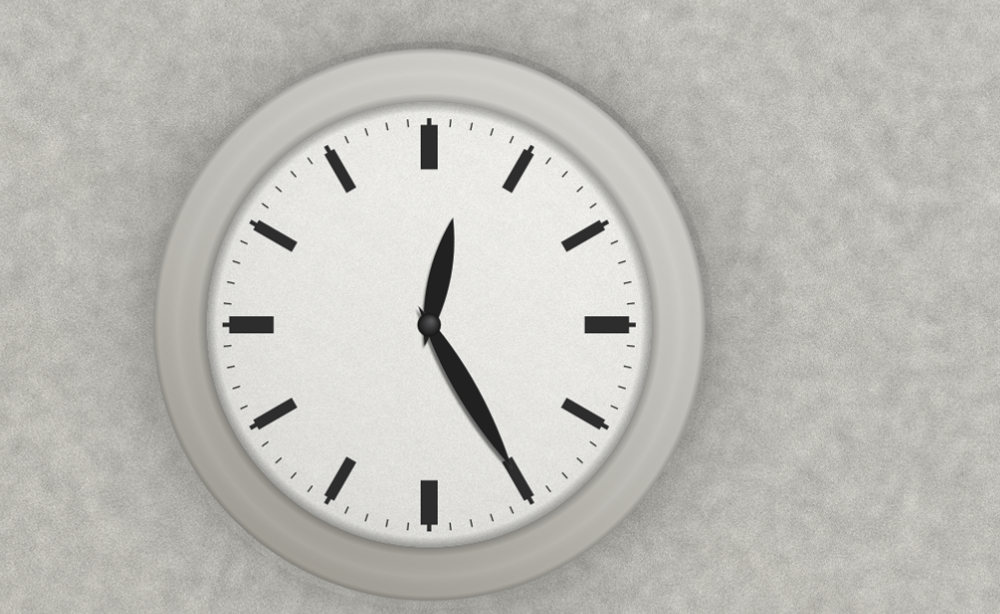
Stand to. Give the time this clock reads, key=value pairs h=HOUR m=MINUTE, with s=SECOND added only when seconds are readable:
h=12 m=25
